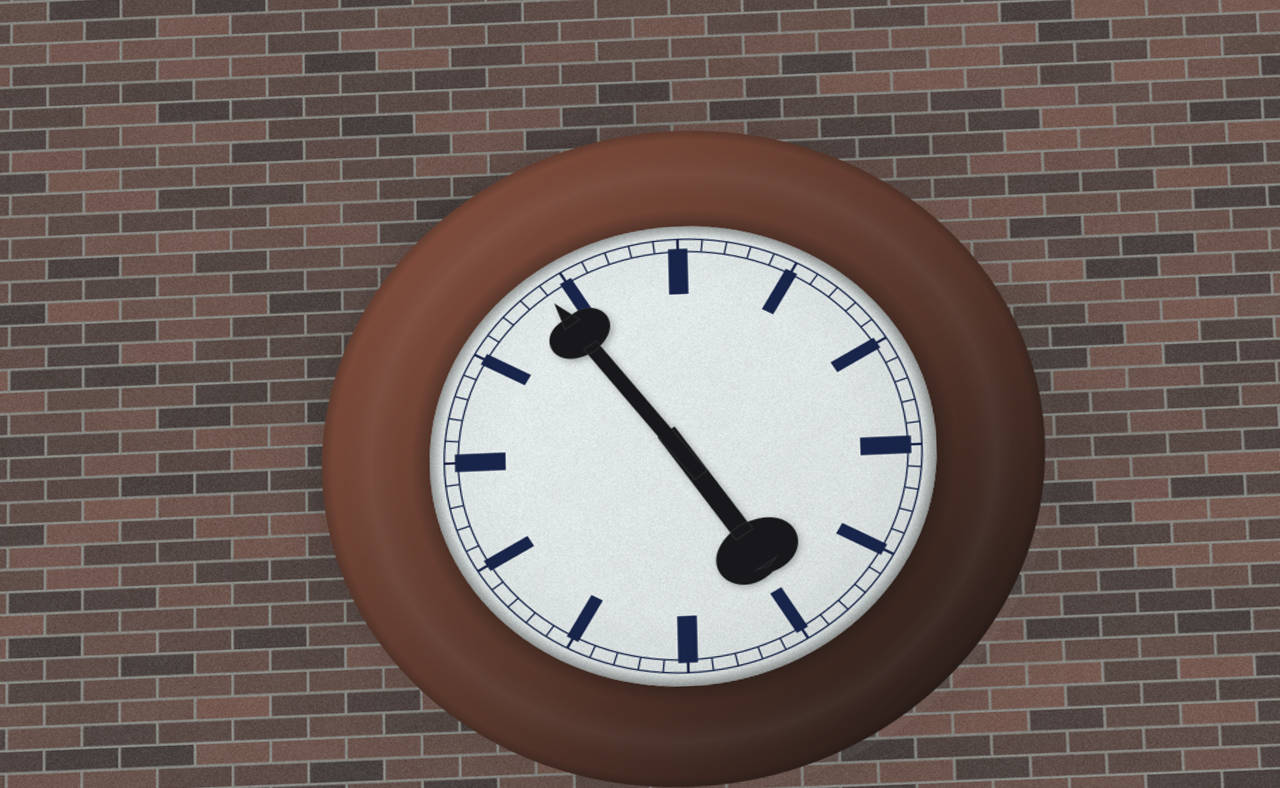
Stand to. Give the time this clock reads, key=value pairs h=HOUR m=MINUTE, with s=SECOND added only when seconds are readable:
h=4 m=54
